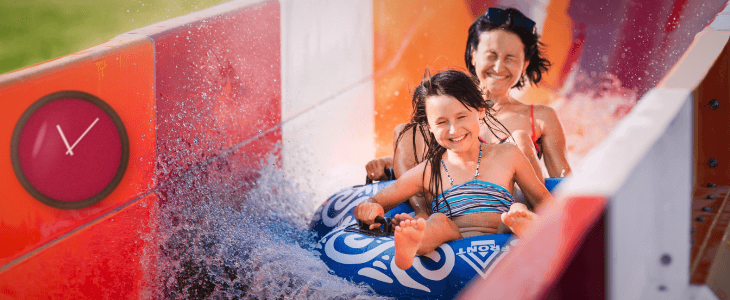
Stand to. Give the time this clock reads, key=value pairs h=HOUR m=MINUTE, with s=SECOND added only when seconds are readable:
h=11 m=7
